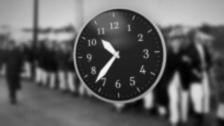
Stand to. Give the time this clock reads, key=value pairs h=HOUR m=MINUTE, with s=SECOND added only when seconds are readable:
h=10 m=37
